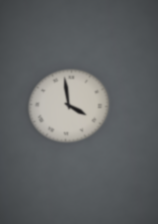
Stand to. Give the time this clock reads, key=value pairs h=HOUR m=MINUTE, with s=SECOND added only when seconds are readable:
h=3 m=58
